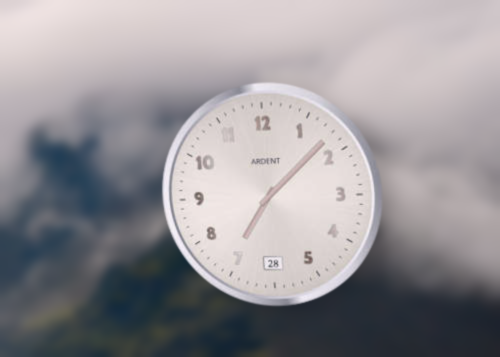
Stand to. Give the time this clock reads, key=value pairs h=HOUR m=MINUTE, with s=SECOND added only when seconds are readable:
h=7 m=8
